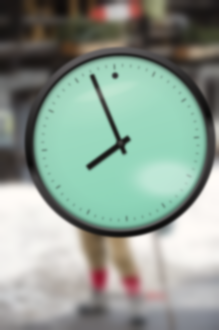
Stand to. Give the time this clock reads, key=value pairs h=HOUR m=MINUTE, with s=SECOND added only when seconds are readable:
h=7 m=57
